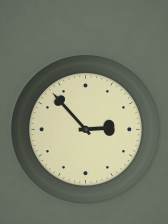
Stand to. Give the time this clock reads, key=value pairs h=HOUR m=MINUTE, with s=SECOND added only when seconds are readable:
h=2 m=53
